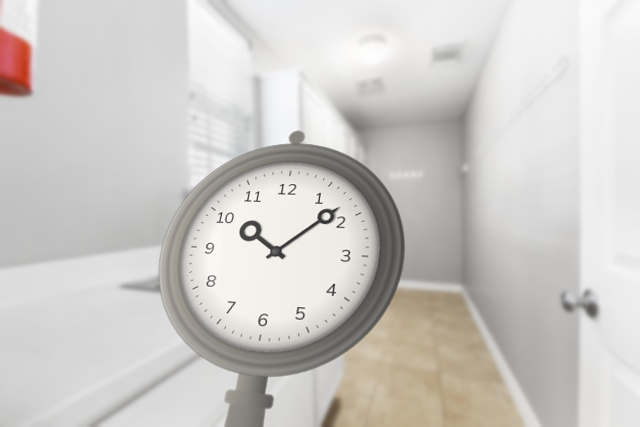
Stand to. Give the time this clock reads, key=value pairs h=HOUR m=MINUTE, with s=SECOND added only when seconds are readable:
h=10 m=8
